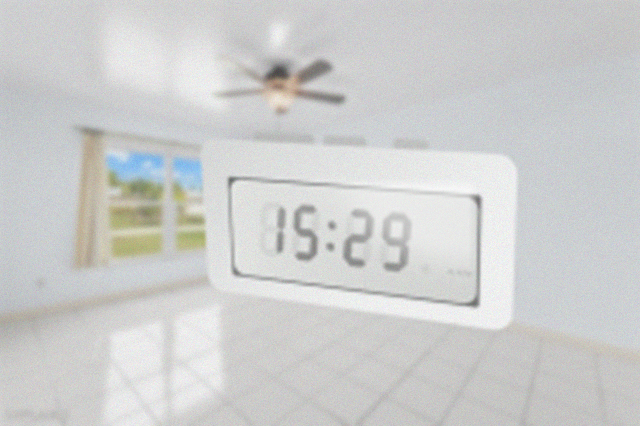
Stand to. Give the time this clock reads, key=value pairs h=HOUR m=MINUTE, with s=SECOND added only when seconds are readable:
h=15 m=29
